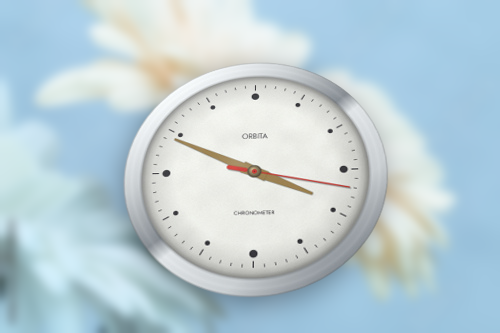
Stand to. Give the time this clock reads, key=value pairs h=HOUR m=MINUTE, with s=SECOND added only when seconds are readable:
h=3 m=49 s=17
